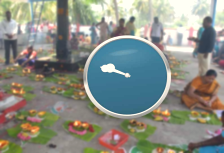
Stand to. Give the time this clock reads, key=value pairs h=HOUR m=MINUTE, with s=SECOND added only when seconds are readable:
h=9 m=48
